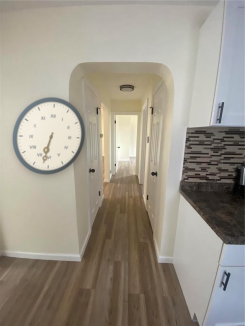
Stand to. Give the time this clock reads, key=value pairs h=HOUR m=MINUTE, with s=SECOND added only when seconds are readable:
h=6 m=32
